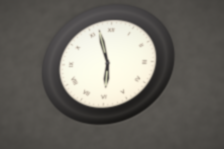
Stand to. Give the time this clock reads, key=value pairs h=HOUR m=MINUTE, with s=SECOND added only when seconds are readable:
h=5 m=57
